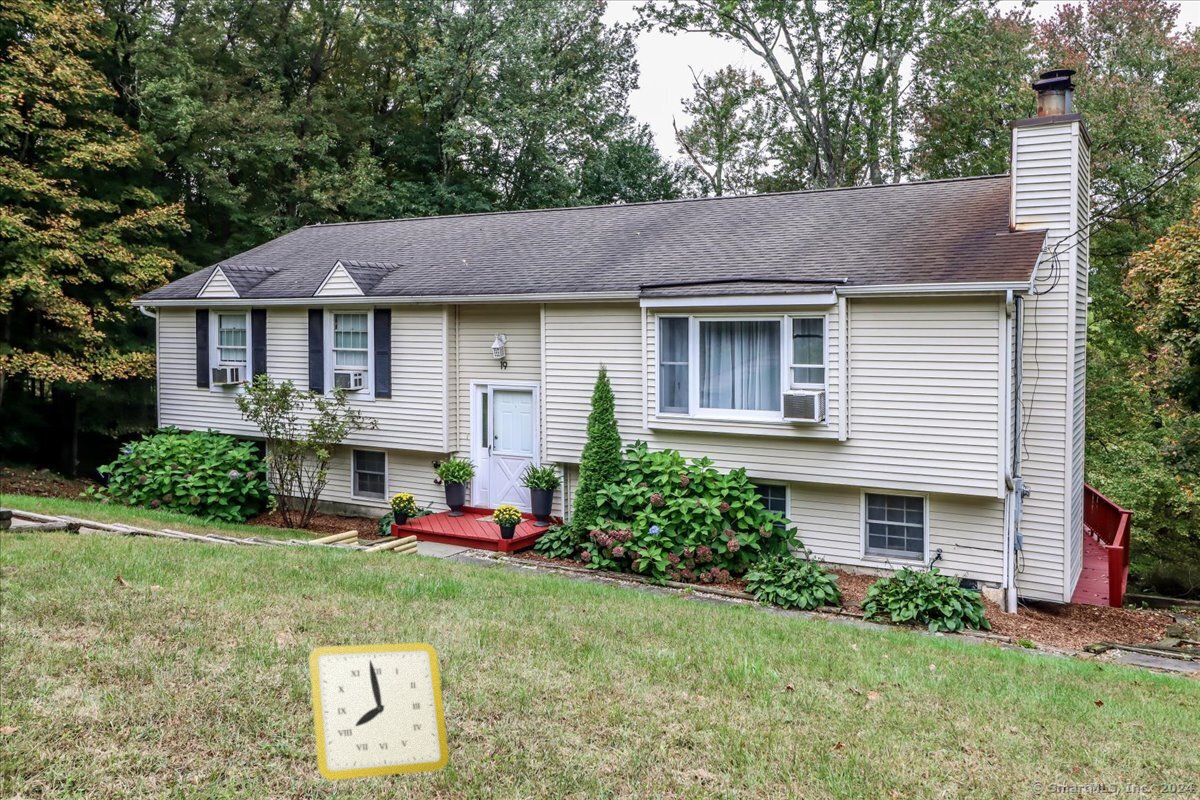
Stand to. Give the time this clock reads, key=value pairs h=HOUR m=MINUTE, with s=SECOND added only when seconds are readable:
h=7 m=59
